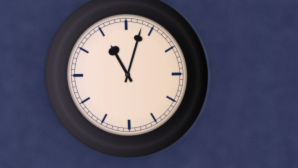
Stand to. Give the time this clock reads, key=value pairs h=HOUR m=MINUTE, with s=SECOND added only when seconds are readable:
h=11 m=3
